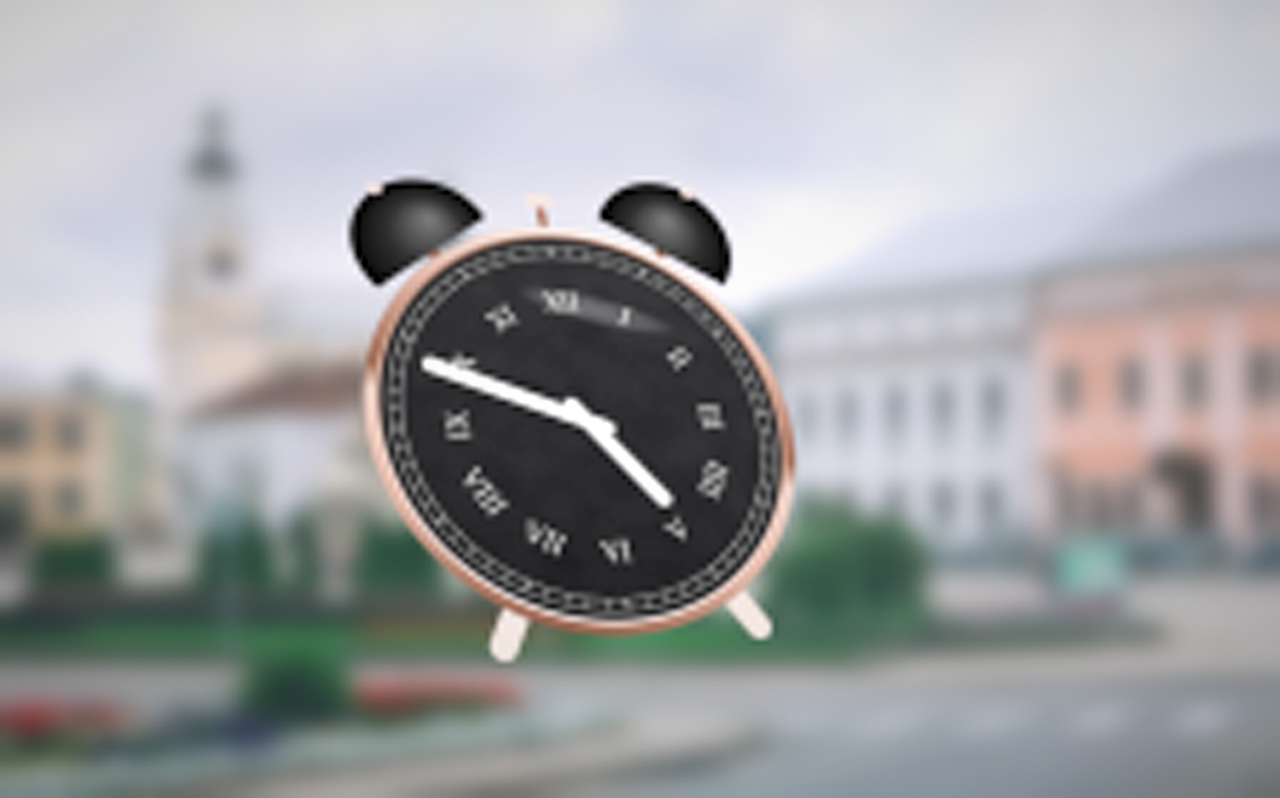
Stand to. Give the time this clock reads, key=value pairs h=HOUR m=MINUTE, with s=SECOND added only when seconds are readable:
h=4 m=49
